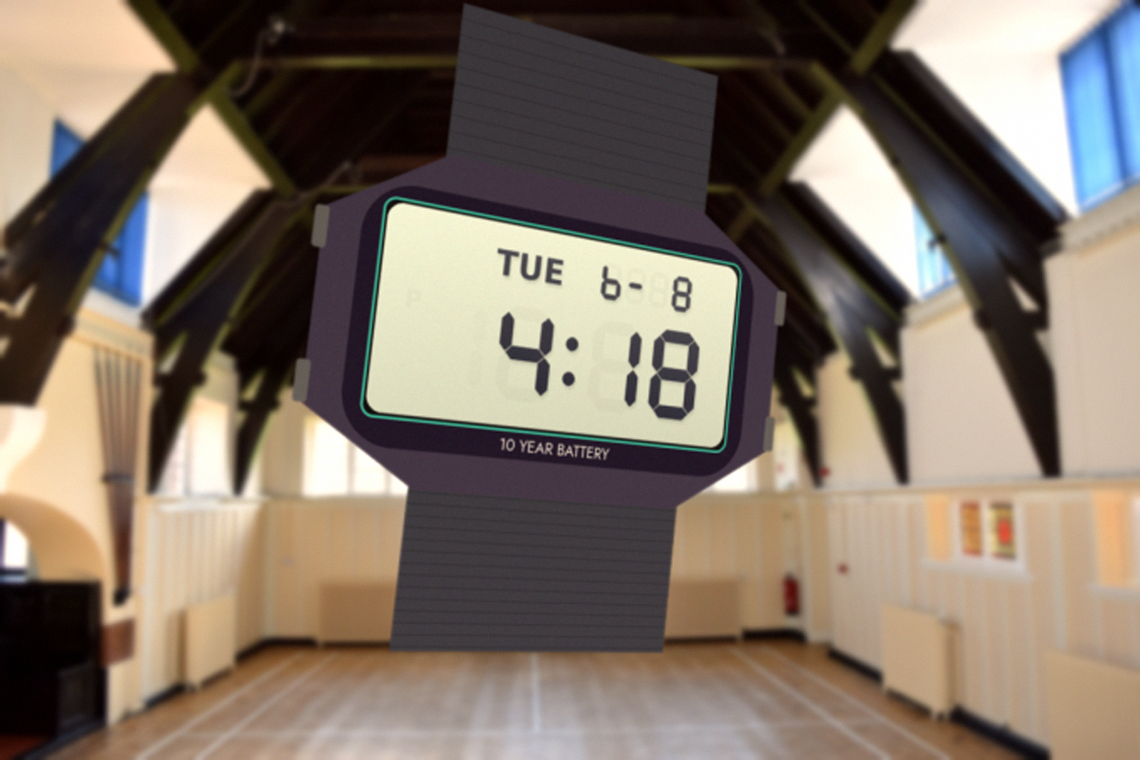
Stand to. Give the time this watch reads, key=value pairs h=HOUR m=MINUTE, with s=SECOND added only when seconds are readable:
h=4 m=18
